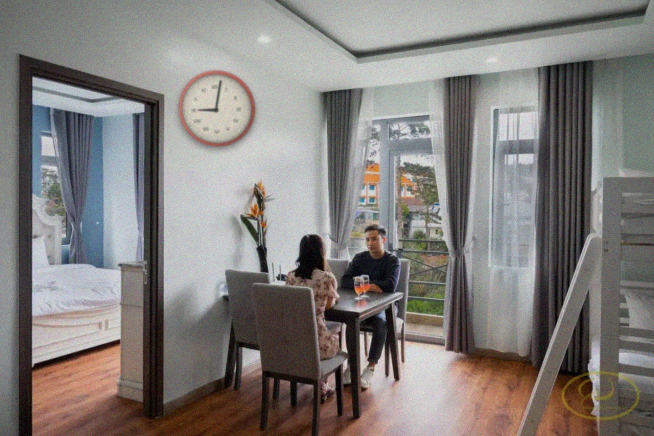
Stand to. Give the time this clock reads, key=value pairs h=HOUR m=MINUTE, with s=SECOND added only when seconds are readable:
h=9 m=2
